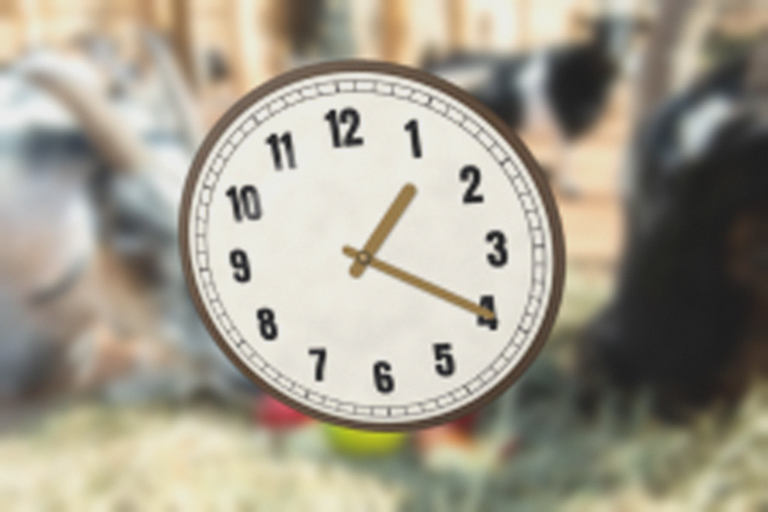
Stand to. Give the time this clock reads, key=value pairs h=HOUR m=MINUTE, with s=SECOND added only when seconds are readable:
h=1 m=20
